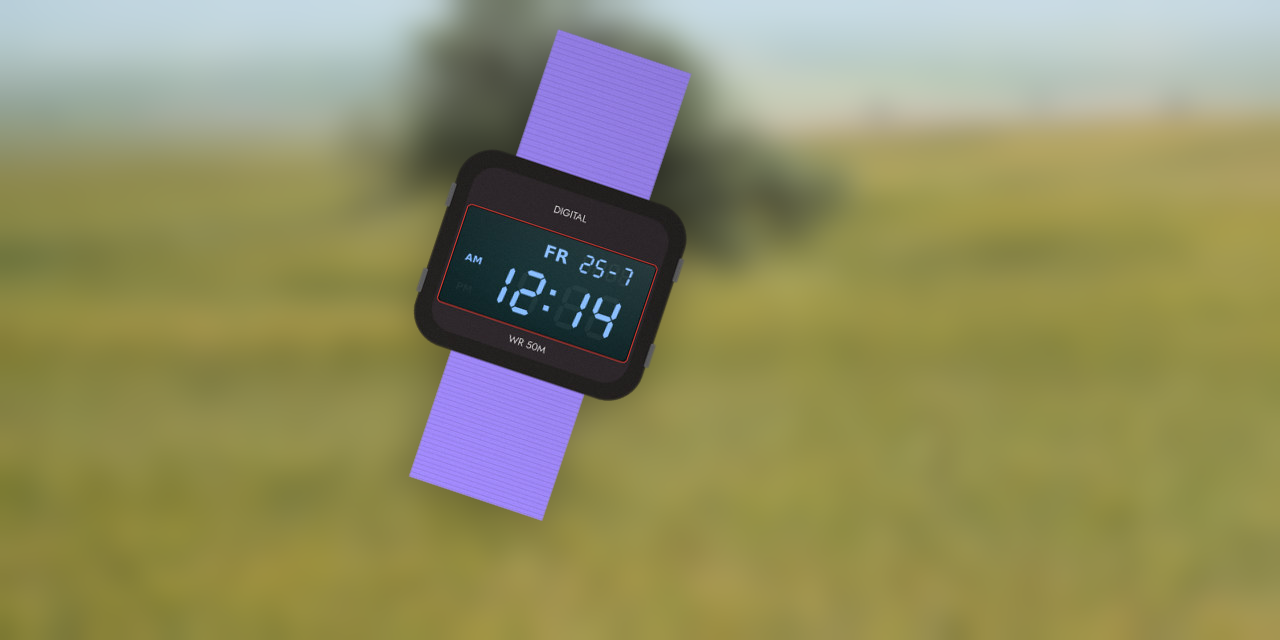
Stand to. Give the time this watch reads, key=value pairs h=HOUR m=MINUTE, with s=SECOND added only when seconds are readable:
h=12 m=14
